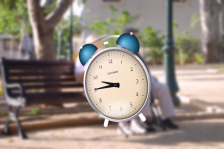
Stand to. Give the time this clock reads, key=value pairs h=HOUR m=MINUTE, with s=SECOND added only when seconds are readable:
h=9 m=45
